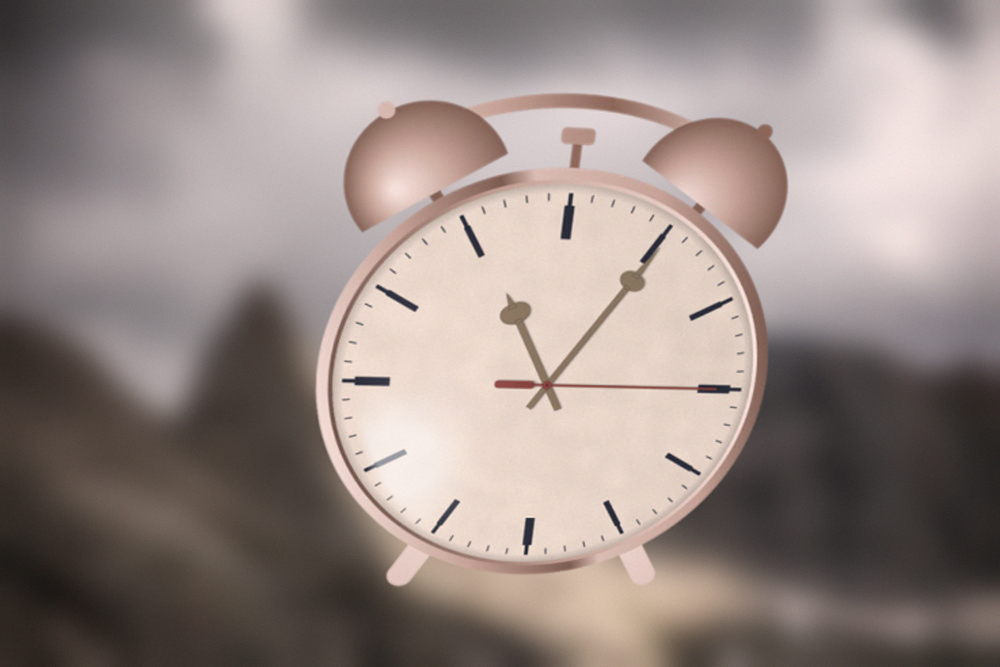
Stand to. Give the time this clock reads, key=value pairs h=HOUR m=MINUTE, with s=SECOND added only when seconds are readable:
h=11 m=5 s=15
